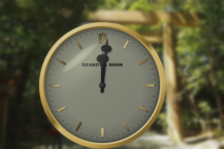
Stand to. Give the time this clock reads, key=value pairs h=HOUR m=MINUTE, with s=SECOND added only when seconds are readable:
h=12 m=1
